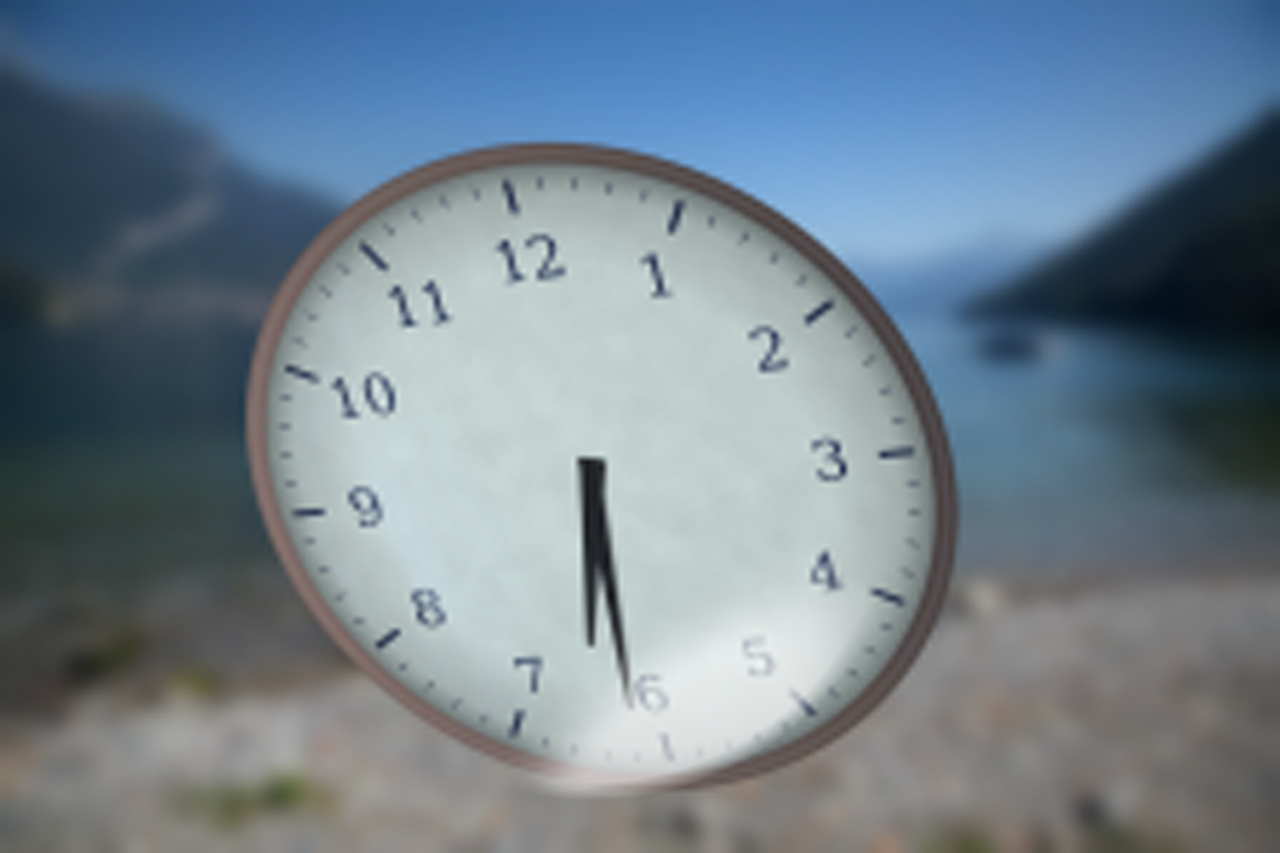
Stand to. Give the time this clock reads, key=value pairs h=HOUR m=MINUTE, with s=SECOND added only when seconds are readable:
h=6 m=31
